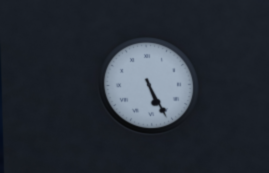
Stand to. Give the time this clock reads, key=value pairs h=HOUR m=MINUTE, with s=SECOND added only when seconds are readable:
h=5 m=26
